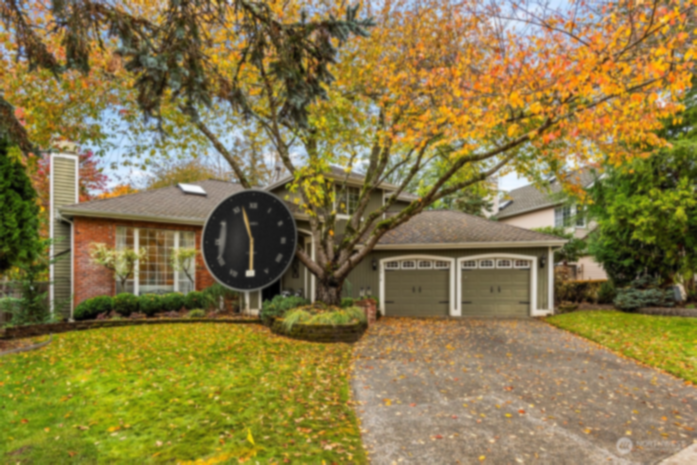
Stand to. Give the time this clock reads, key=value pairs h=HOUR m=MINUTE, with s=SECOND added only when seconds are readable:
h=5 m=57
